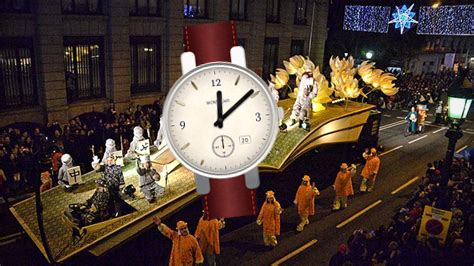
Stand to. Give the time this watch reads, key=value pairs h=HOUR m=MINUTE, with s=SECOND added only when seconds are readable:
h=12 m=9
